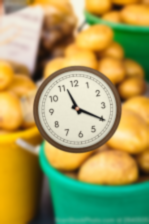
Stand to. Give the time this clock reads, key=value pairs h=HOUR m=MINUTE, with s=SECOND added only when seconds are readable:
h=11 m=20
